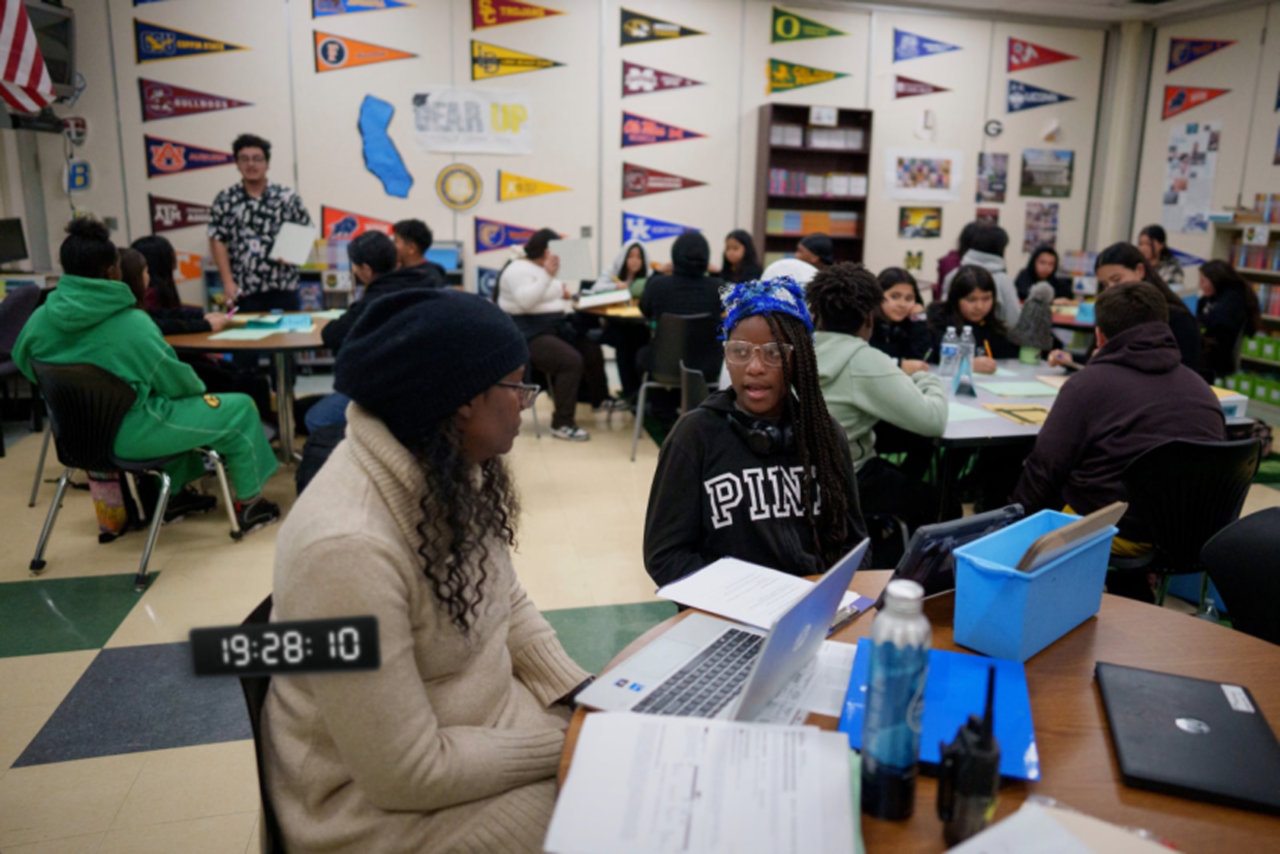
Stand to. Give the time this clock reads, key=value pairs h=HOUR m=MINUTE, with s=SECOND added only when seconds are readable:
h=19 m=28 s=10
